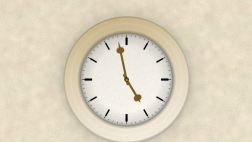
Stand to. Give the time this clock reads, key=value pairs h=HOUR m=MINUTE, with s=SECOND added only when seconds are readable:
h=4 m=58
